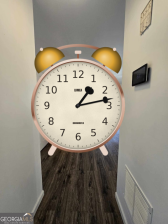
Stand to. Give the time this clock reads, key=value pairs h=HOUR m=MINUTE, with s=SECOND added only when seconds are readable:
h=1 m=13
